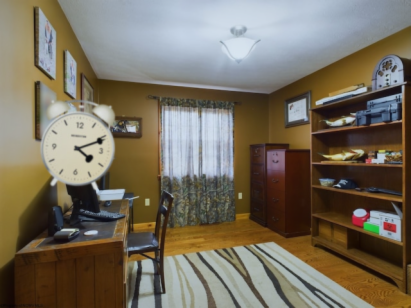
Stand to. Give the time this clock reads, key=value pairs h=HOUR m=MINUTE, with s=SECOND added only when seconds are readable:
h=4 m=11
